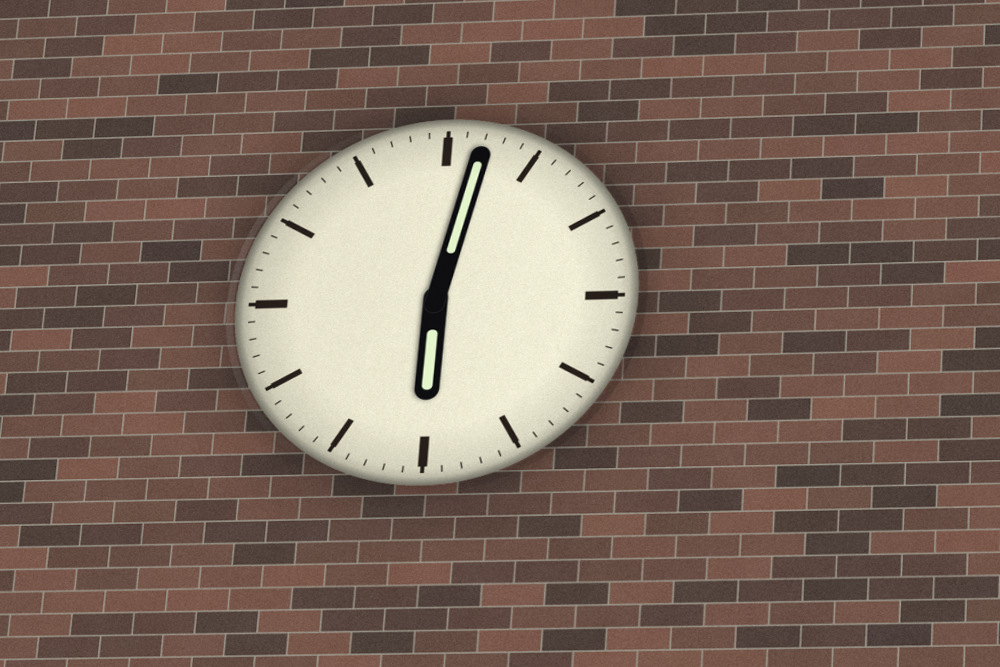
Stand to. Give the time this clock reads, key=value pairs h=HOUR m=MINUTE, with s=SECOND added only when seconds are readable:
h=6 m=2
